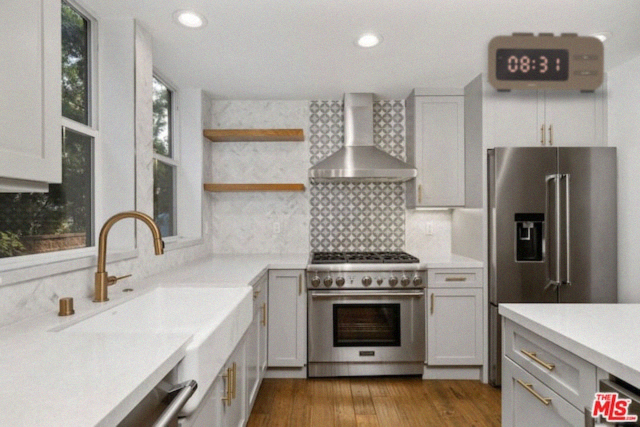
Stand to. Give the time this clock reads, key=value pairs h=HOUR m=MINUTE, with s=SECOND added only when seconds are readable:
h=8 m=31
